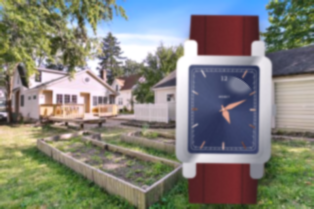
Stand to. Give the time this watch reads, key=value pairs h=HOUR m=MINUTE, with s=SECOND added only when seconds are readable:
h=5 m=11
